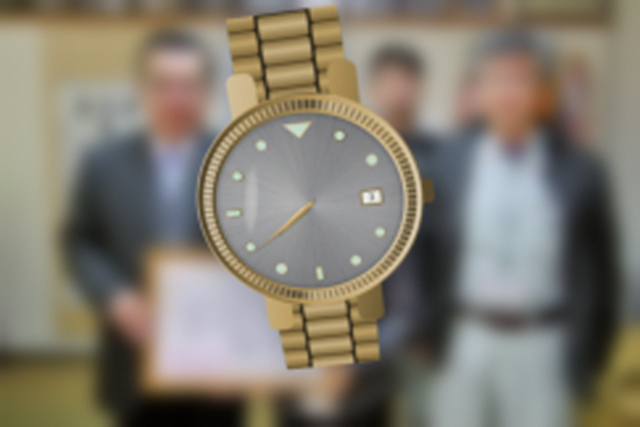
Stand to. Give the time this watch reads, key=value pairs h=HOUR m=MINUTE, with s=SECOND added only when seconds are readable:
h=7 m=39
